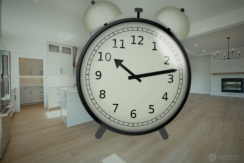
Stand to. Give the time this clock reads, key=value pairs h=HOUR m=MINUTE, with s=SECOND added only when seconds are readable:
h=10 m=13
